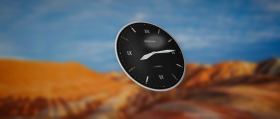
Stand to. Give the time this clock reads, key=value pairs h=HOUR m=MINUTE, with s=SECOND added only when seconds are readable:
h=8 m=14
